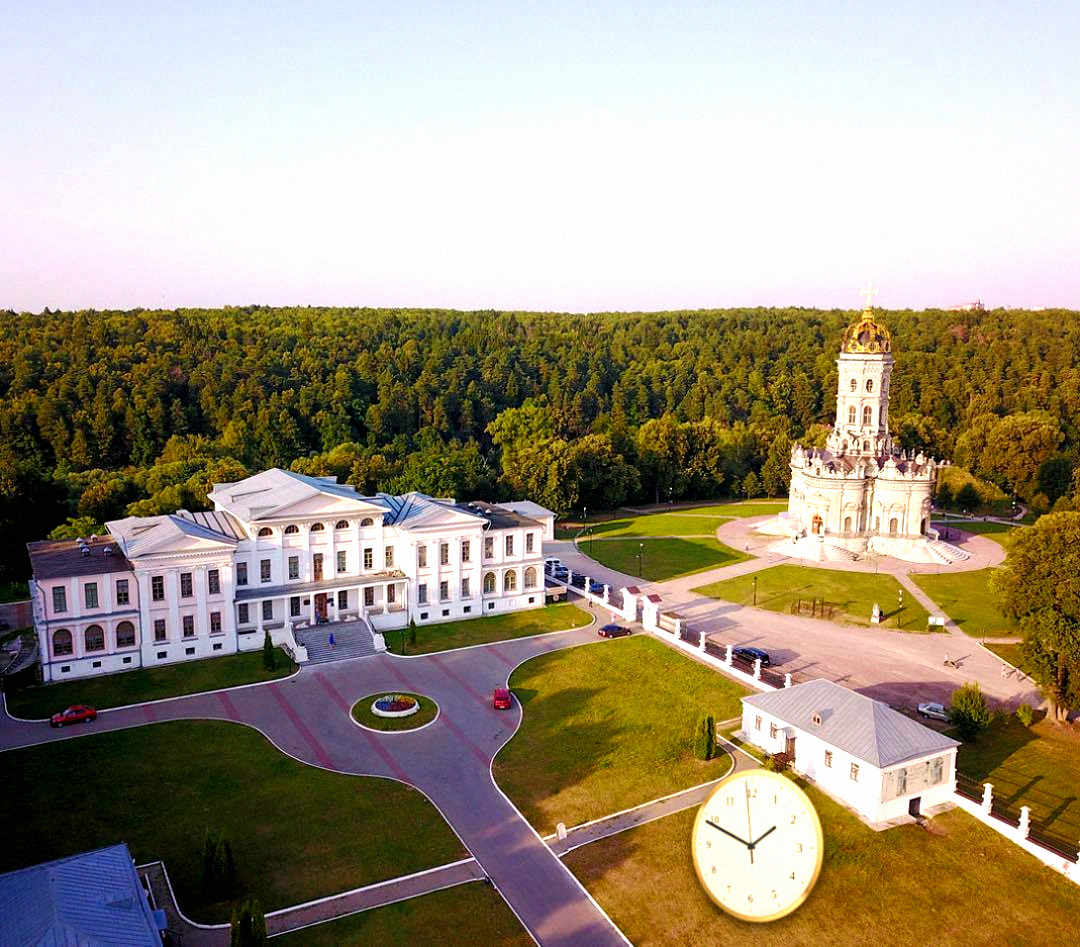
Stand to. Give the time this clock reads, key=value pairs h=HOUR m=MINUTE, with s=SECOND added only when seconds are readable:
h=1 m=48 s=59
